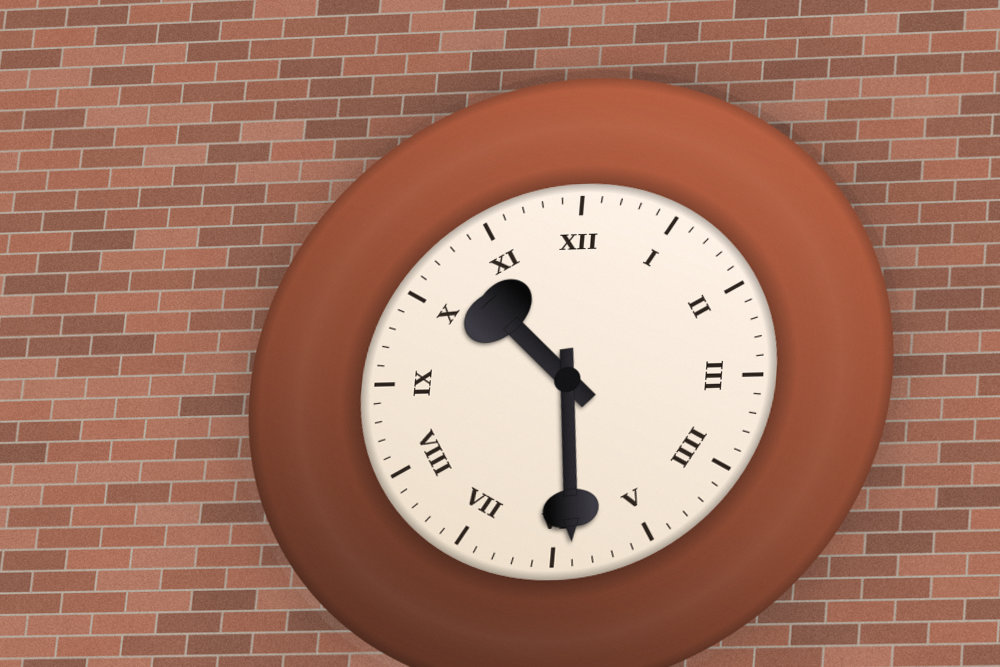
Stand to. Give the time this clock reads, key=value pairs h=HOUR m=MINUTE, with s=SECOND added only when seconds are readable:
h=10 m=29
